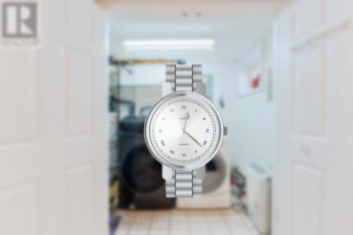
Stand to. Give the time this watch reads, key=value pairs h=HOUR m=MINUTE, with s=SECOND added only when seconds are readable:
h=12 m=22
